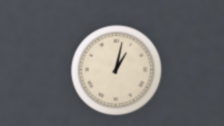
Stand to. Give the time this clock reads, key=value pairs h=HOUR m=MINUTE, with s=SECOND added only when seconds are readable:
h=1 m=2
